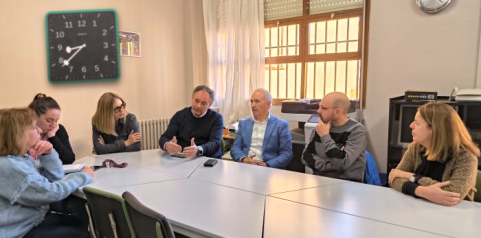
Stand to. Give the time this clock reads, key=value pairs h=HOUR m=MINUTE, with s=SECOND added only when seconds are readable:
h=8 m=38
